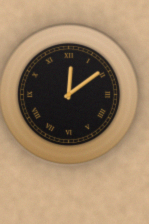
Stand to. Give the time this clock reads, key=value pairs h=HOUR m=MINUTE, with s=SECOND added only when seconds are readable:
h=12 m=9
